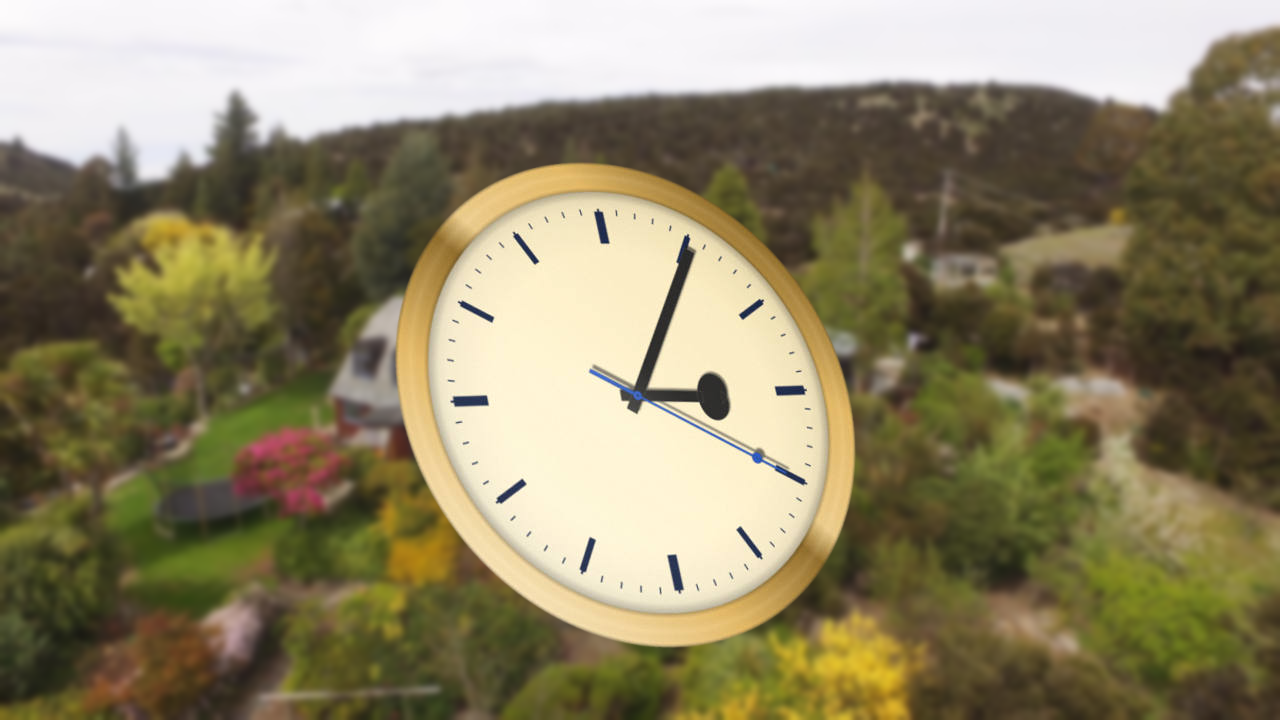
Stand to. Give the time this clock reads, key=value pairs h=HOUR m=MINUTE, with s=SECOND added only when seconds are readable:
h=3 m=5 s=20
